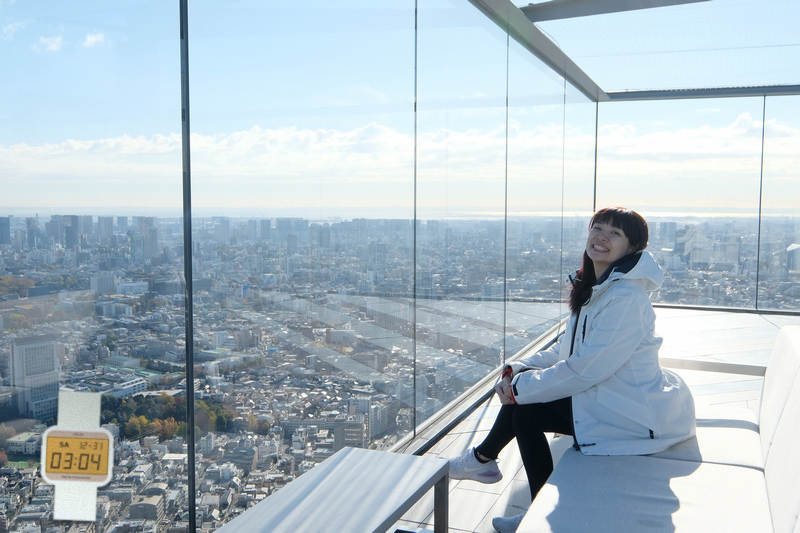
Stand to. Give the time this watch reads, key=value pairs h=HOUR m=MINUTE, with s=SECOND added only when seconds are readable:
h=3 m=4
